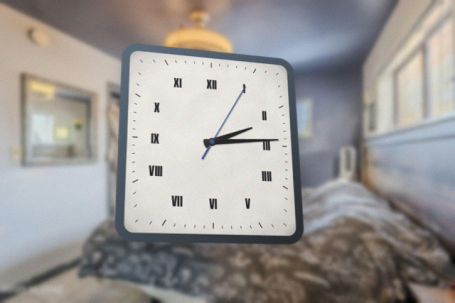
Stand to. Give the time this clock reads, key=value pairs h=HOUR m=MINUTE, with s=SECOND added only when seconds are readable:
h=2 m=14 s=5
